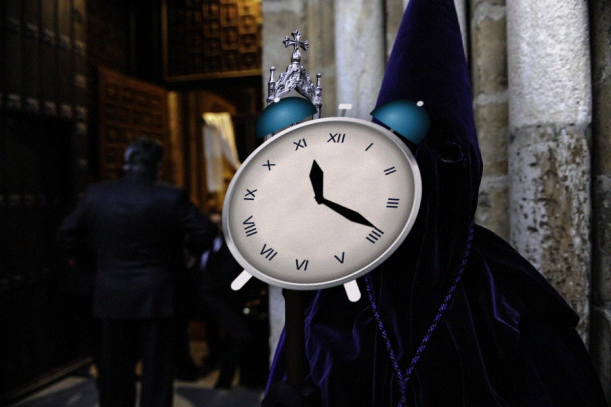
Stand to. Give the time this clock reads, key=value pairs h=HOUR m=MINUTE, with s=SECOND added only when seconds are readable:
h=11 m=19
